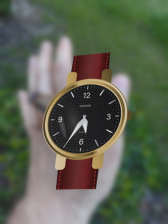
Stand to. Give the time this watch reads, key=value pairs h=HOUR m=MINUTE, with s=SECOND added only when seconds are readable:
h=5 m=35
